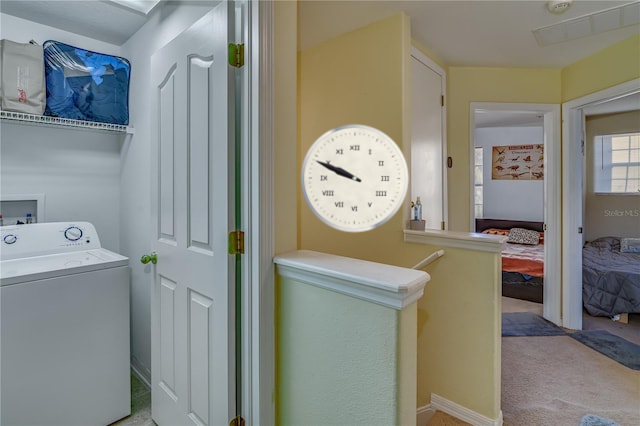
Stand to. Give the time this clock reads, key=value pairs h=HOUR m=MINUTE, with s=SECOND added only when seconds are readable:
h=9 m=49
